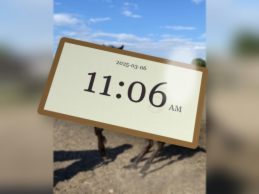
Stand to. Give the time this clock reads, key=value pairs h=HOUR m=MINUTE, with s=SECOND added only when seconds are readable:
h=11 m=6
